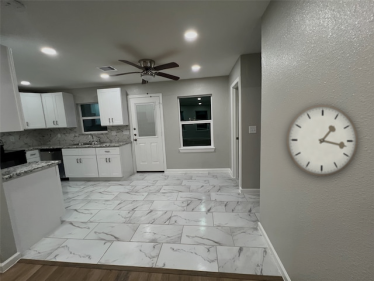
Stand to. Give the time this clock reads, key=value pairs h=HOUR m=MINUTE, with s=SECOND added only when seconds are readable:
h=1 m=17
